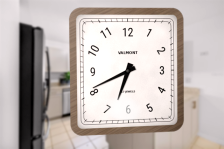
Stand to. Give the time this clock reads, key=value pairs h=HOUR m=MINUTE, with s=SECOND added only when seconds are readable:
h=6 m=41
